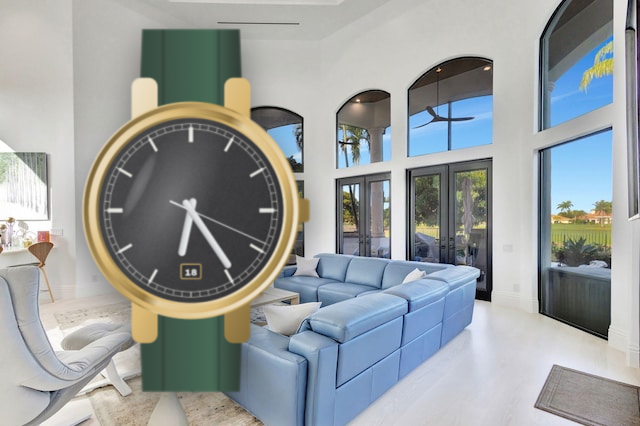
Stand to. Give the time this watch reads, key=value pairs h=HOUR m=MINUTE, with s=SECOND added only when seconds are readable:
h=6 m=24 s=19
